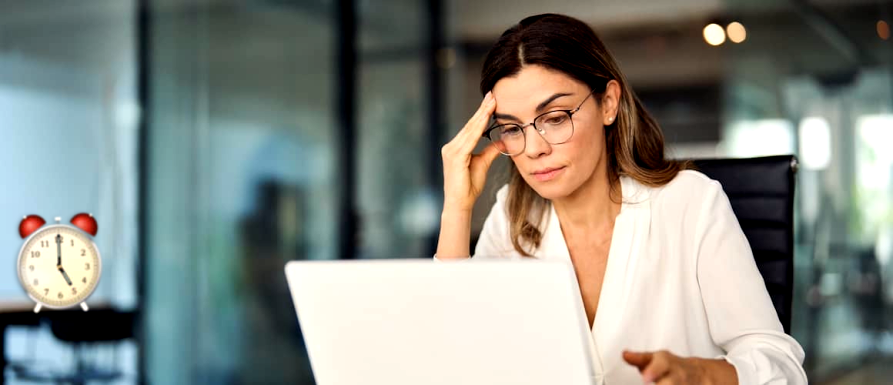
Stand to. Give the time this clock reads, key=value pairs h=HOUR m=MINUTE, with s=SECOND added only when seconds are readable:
h=5 m=0
